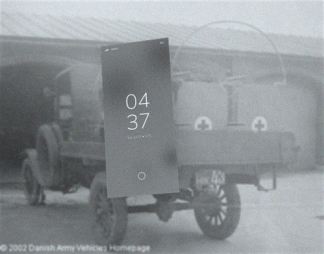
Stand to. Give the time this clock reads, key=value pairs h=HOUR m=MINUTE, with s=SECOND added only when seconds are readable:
h=4 m=37
